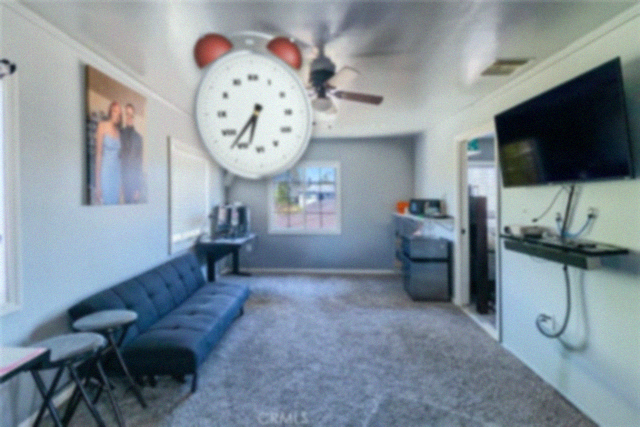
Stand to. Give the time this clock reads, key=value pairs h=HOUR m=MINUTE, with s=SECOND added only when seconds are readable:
h=6 m=37
